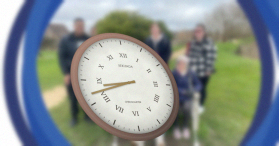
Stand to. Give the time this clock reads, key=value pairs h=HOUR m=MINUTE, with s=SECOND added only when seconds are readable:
h=8 m=42
